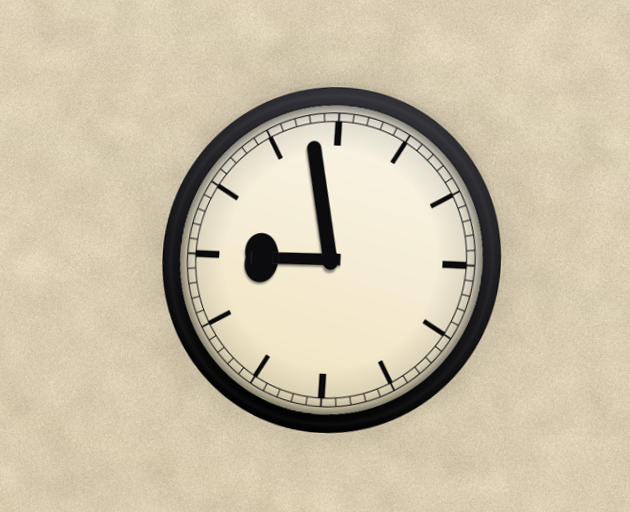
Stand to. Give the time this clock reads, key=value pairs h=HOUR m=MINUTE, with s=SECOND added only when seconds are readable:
h=8 m=58
